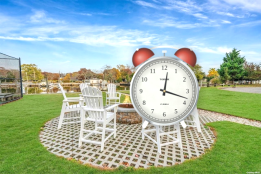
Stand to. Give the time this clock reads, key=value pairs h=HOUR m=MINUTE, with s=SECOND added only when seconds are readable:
h=12 m=18
